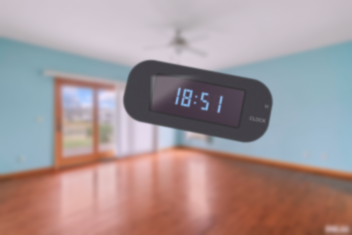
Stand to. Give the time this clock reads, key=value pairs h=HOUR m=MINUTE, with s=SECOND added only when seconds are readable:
h=18 m=51
